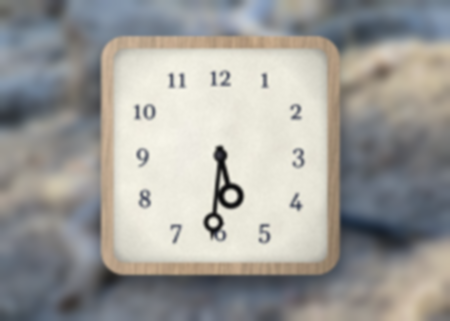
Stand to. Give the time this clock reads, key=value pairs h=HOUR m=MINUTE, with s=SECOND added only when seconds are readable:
h=5 m=31
